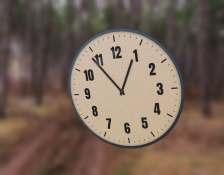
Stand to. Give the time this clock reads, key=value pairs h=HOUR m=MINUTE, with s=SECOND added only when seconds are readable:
h=12 m=54
